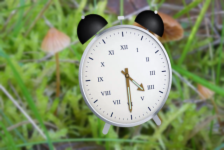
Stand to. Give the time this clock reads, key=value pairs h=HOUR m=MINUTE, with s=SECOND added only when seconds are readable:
h=4 m=30
